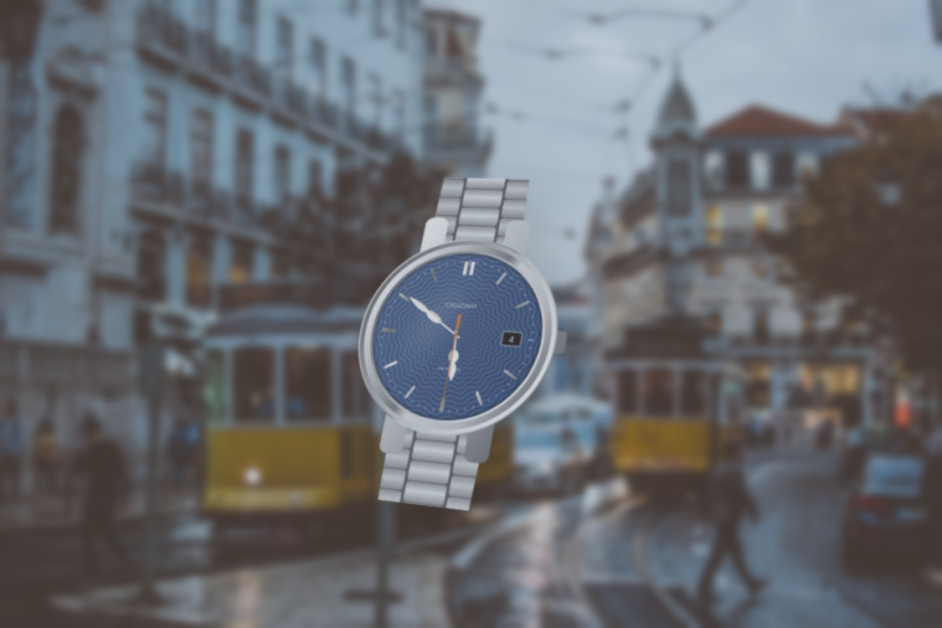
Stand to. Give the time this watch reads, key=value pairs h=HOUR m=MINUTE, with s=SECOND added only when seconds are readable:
h=5 m=50 s=30
